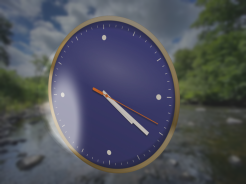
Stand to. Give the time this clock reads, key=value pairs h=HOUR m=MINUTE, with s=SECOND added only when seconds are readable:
h=4 m=21 s=19
